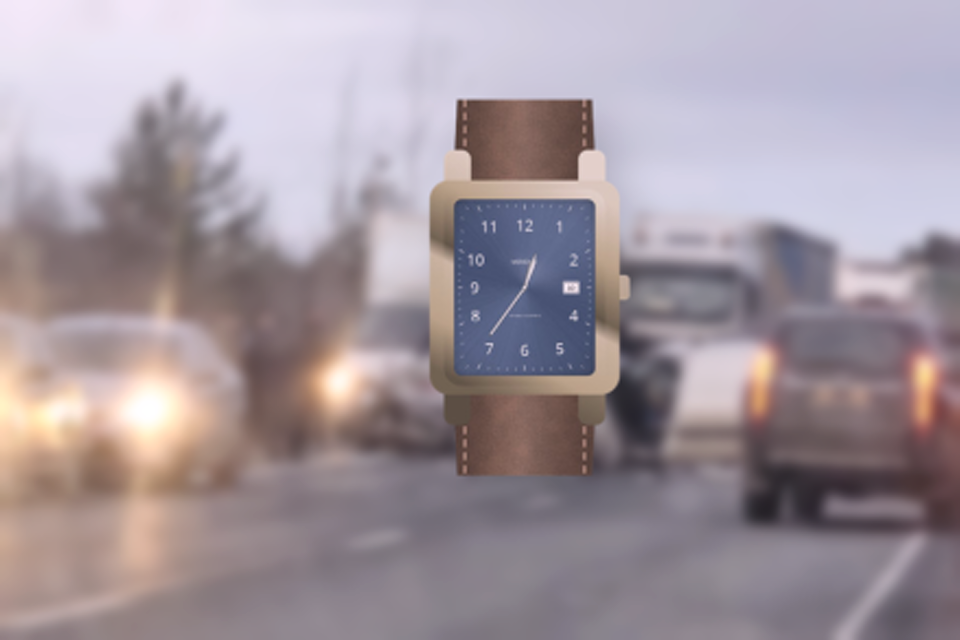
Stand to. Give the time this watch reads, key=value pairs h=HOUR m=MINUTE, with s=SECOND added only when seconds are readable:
h=12 m=36
